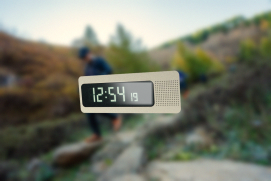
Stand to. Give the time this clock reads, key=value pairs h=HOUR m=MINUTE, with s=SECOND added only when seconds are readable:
h=12 m=54 s=19
